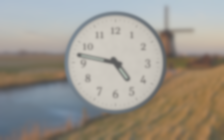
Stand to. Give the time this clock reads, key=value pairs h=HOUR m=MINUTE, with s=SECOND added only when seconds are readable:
h=4 m=47
